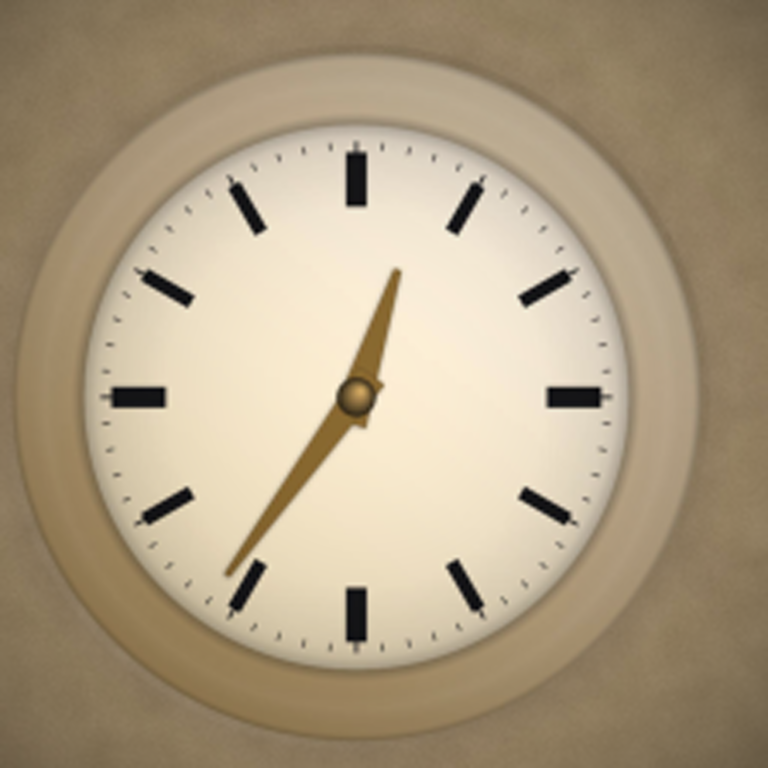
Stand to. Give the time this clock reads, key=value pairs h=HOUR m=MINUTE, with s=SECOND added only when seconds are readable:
h=12 m=36
